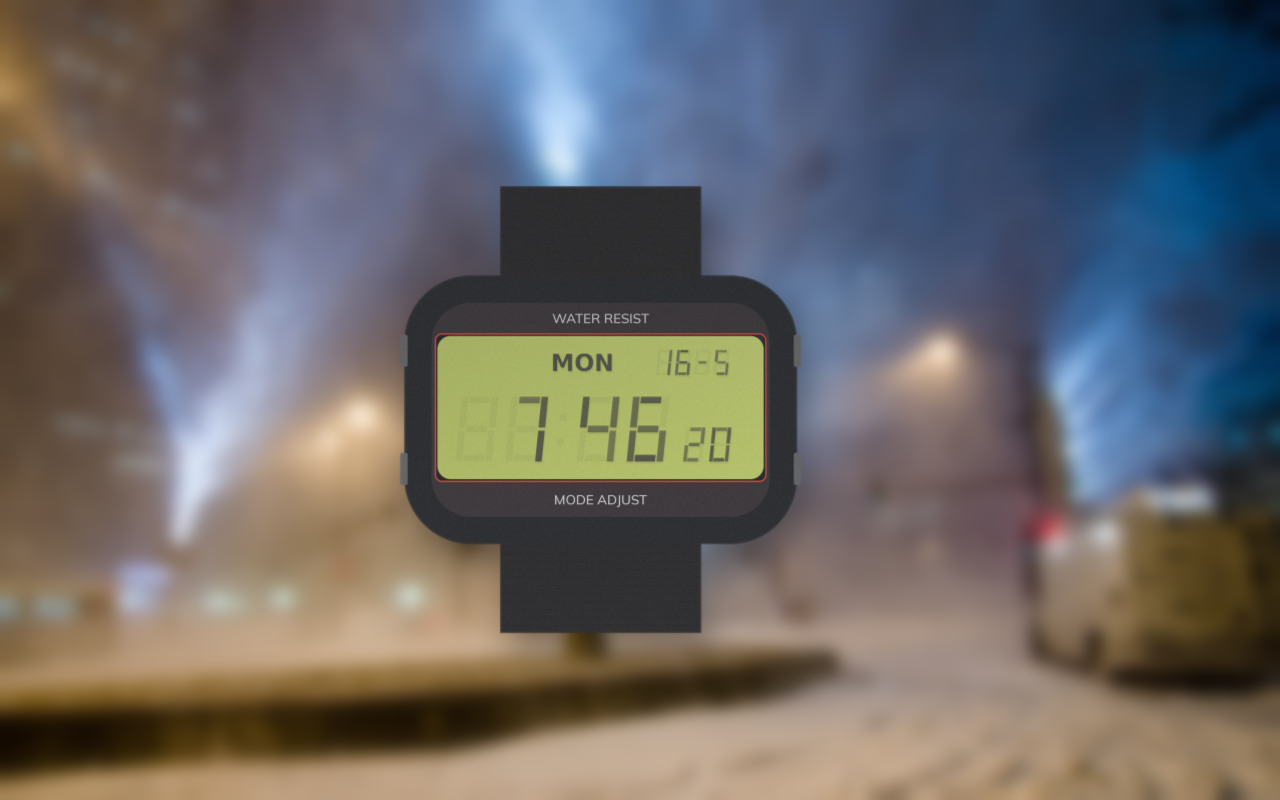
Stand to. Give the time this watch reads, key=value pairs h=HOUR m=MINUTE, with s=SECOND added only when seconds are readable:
h=7 m=46 s=20
